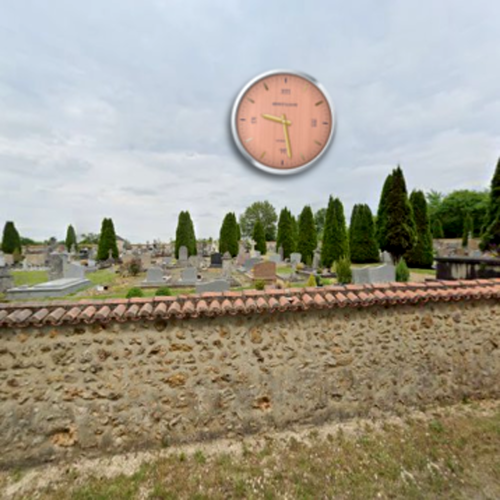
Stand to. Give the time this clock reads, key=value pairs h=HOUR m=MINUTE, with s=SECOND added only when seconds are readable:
h=9 m=28
